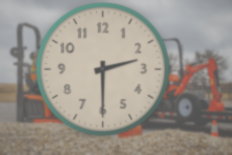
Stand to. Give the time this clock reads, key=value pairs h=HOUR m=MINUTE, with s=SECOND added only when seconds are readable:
h=2 m=30
